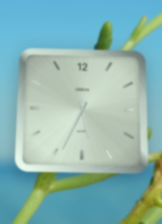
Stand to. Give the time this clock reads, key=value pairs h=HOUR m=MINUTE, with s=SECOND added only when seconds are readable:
h=5 m=34
